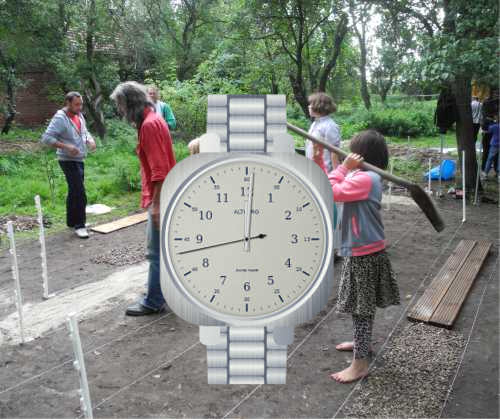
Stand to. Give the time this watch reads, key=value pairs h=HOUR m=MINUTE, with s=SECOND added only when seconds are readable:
h=12 m=0 s=43
